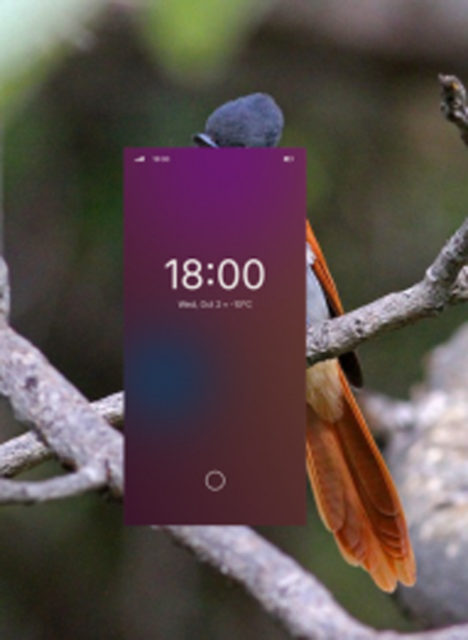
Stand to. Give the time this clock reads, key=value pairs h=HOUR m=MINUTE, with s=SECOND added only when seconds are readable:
h=18 m=0
